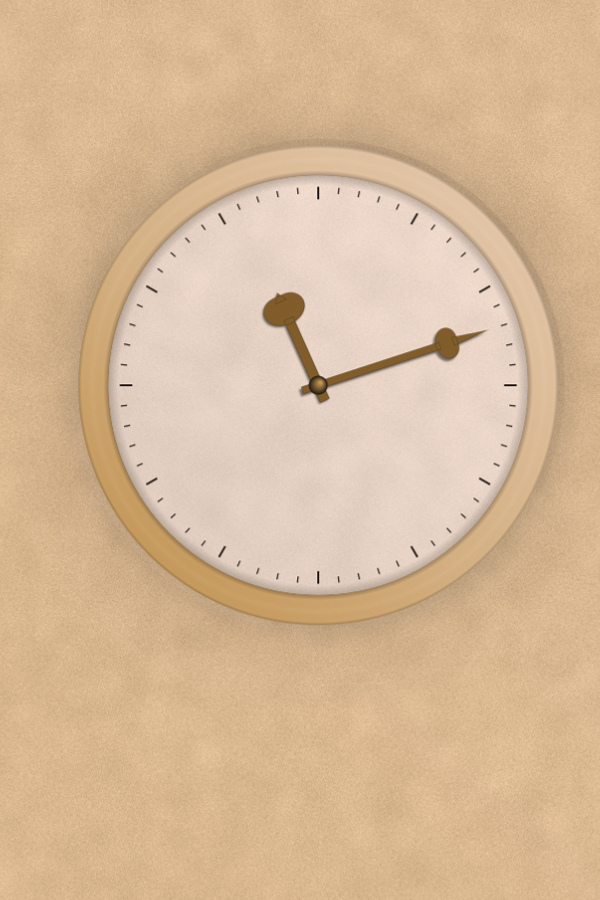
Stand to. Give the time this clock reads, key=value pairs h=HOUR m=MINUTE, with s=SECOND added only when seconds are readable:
h=11 m=12
